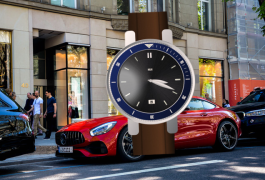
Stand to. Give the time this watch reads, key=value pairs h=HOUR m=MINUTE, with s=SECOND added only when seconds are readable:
h=3 m=19
